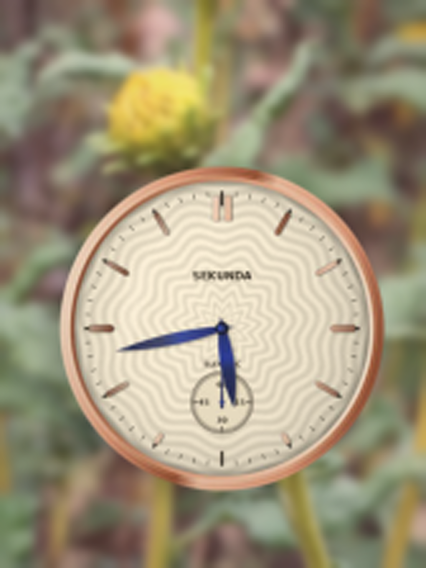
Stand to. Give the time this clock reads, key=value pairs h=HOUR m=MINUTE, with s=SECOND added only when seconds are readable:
h=5 m=43
